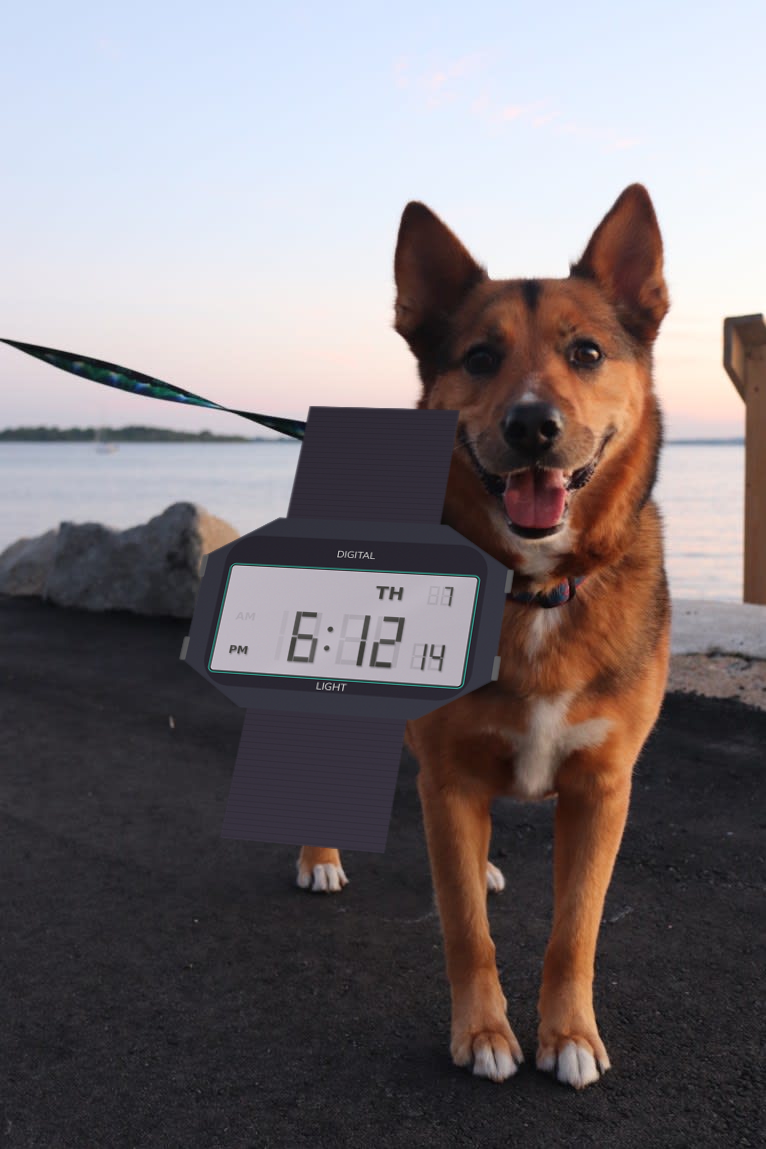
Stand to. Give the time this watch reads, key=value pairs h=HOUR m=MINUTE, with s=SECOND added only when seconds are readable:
h=6 m=12 s=14
